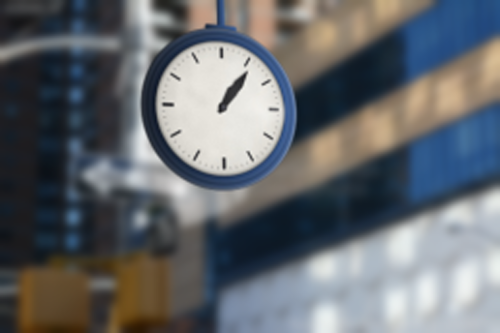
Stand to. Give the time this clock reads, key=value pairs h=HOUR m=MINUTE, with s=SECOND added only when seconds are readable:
h=1 m=6
